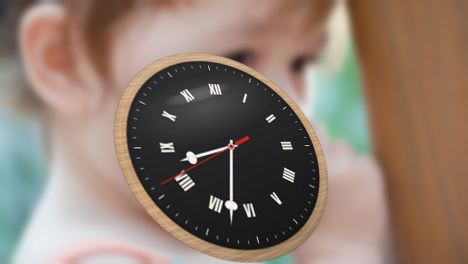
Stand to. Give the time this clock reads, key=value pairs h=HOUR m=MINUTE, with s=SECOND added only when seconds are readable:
h=8 m=32 s=41
